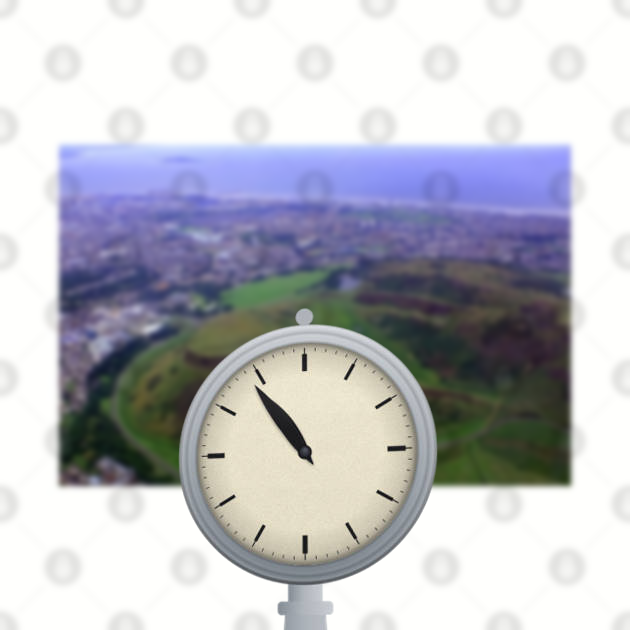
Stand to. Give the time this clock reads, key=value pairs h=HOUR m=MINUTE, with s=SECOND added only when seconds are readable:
h=10 m=54
